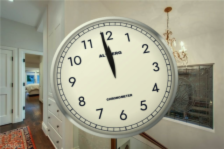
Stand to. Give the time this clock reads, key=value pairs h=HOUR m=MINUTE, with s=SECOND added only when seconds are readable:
h=11 m=59
